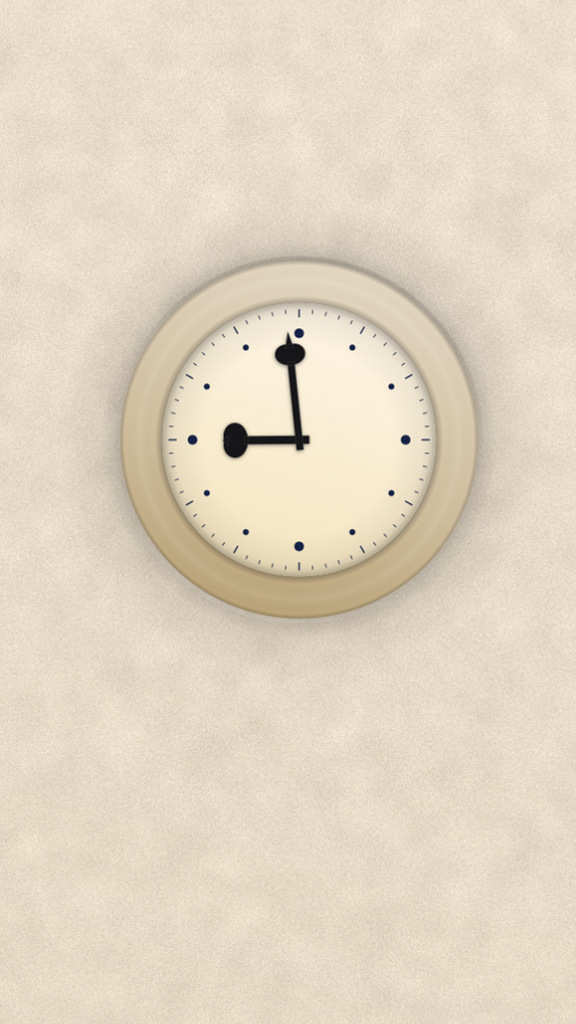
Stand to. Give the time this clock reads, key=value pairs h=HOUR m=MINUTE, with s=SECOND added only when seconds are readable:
h=8 m=59
